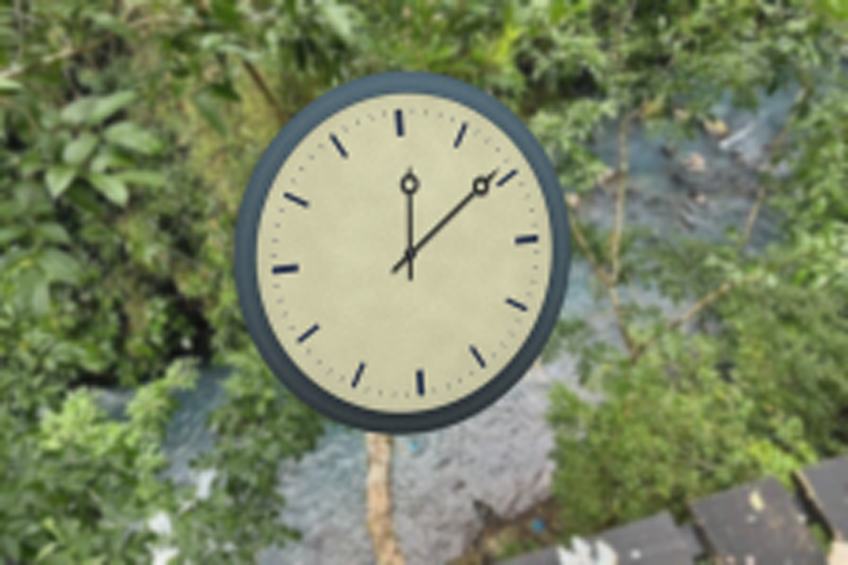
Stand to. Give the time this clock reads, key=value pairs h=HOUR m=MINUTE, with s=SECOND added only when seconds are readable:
h=12 m=9
